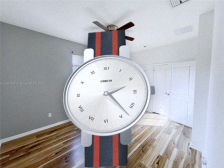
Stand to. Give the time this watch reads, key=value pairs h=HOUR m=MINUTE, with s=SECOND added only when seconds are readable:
h=2 m=23
